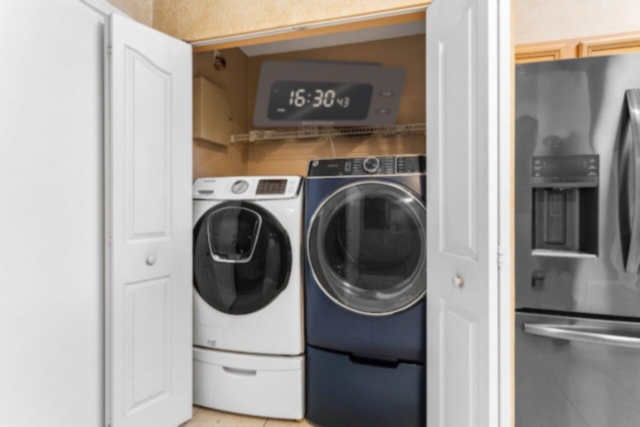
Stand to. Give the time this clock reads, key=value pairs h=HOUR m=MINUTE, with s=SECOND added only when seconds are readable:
h=16 m=30
